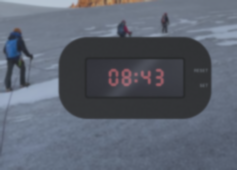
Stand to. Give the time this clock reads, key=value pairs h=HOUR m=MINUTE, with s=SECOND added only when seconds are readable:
h=8 m=43
